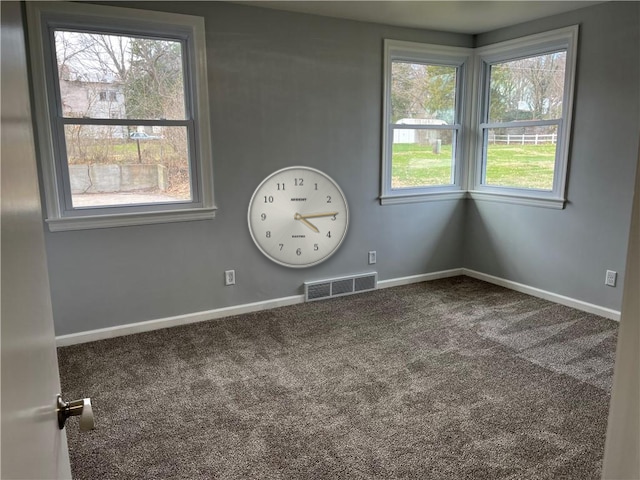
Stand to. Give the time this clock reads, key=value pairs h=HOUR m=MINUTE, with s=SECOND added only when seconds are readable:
h=4 m=14
